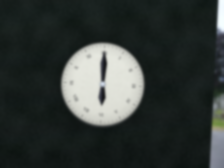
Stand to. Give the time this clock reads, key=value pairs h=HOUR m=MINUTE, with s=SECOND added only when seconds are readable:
h=6 m=0
